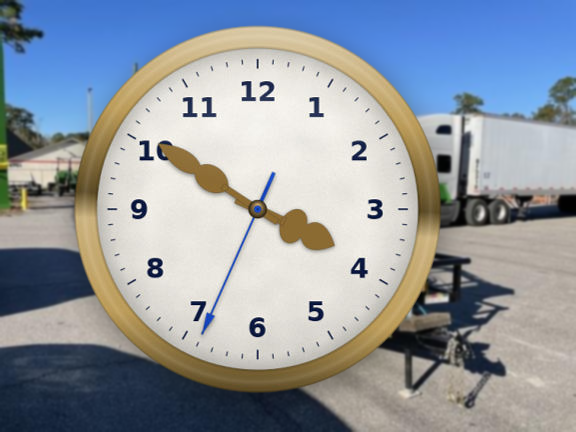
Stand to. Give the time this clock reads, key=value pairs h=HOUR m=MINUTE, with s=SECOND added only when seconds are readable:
h=3 m=50 s=34
